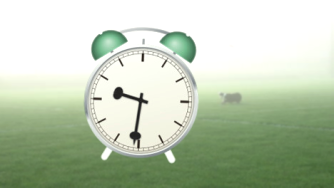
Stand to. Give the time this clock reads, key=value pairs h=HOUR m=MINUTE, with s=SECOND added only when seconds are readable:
h=9 m=31
